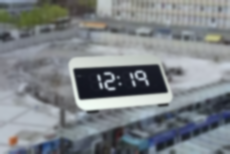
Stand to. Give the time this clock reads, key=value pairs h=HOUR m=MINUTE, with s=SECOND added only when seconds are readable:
h=12 m=19
